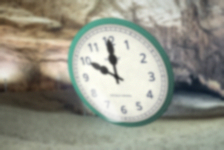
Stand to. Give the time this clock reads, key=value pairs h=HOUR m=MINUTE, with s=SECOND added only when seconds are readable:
h=10 m=0
